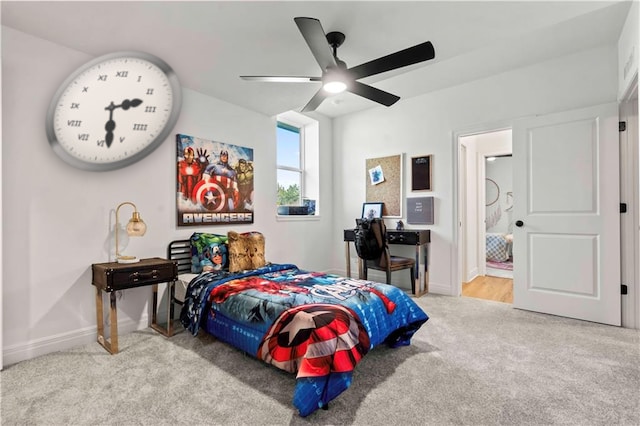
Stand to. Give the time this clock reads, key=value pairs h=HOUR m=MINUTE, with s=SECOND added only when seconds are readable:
h=2 m=28
